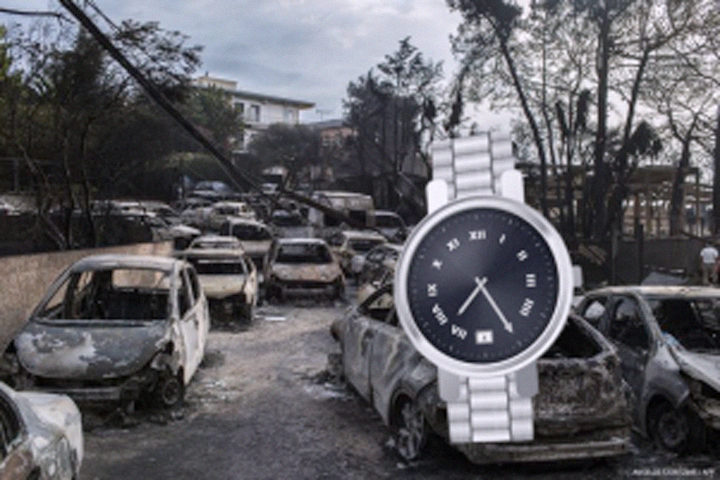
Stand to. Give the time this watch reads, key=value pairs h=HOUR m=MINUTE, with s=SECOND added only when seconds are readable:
h=7 m=25
